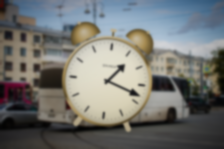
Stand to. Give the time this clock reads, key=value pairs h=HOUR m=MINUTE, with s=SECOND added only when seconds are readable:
h=1 m=18
